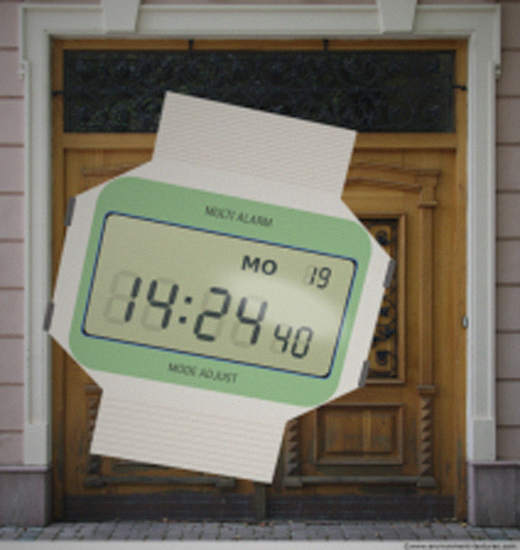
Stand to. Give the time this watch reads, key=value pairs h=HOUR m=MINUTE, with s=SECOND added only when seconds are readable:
h=14 m=24 s=40
